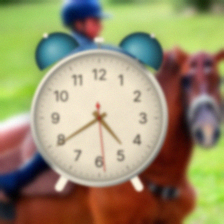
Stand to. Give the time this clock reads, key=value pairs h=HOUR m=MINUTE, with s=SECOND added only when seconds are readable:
h=4 m=39 s=29
